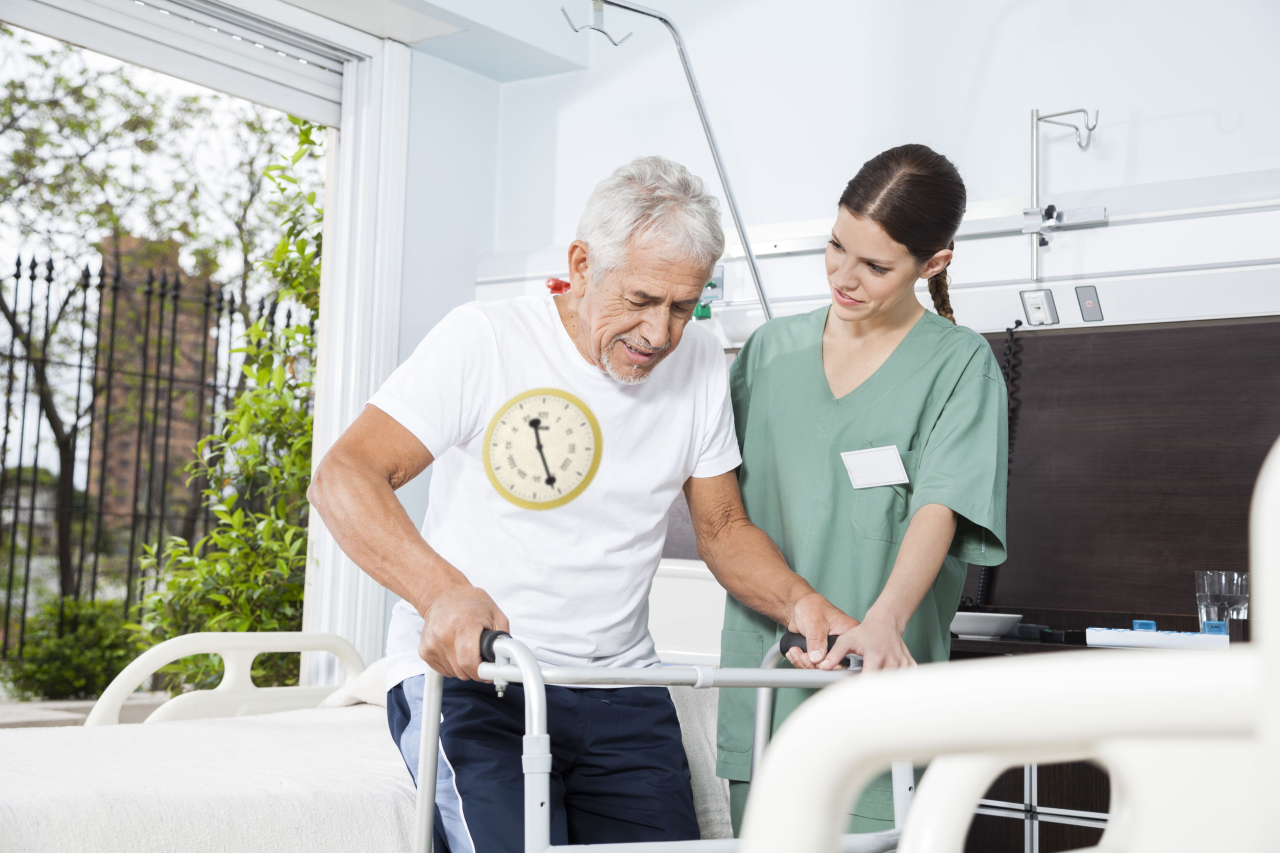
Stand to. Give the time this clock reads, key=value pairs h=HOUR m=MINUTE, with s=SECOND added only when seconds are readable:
h=11 m=26
